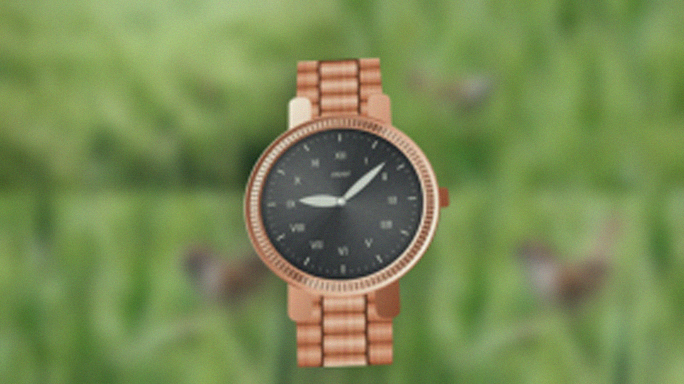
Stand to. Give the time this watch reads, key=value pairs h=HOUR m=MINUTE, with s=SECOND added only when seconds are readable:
h=9 m=8
